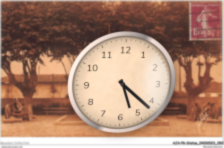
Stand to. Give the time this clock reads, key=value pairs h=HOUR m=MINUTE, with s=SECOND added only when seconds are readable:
h=5 m=22
